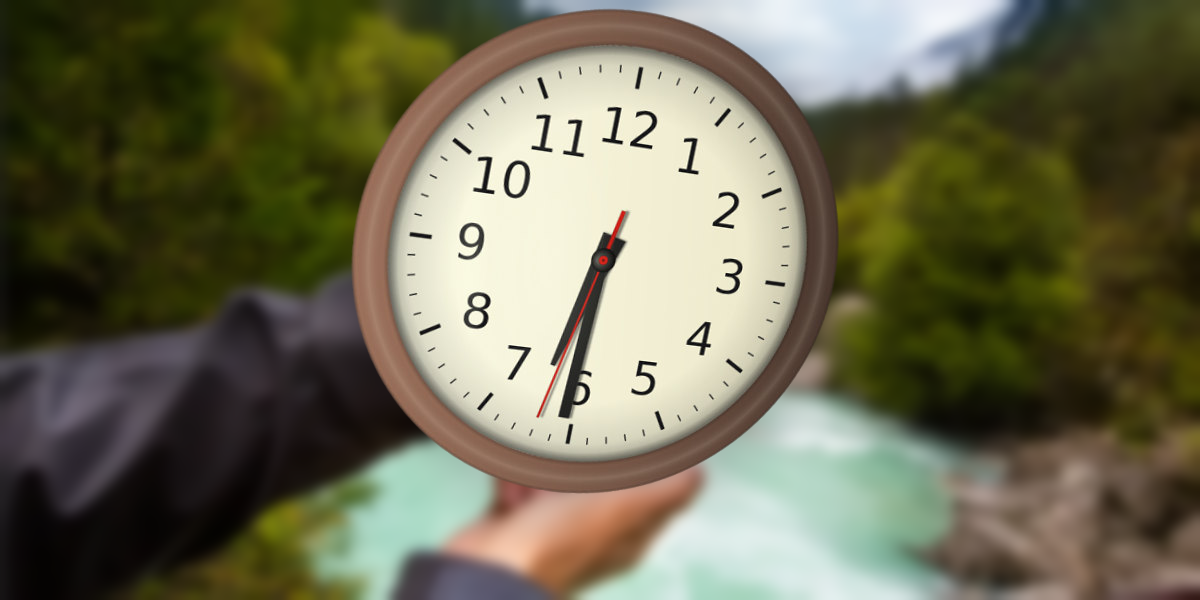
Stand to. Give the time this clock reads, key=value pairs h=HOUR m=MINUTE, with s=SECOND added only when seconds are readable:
h=6 m=30 s=32
